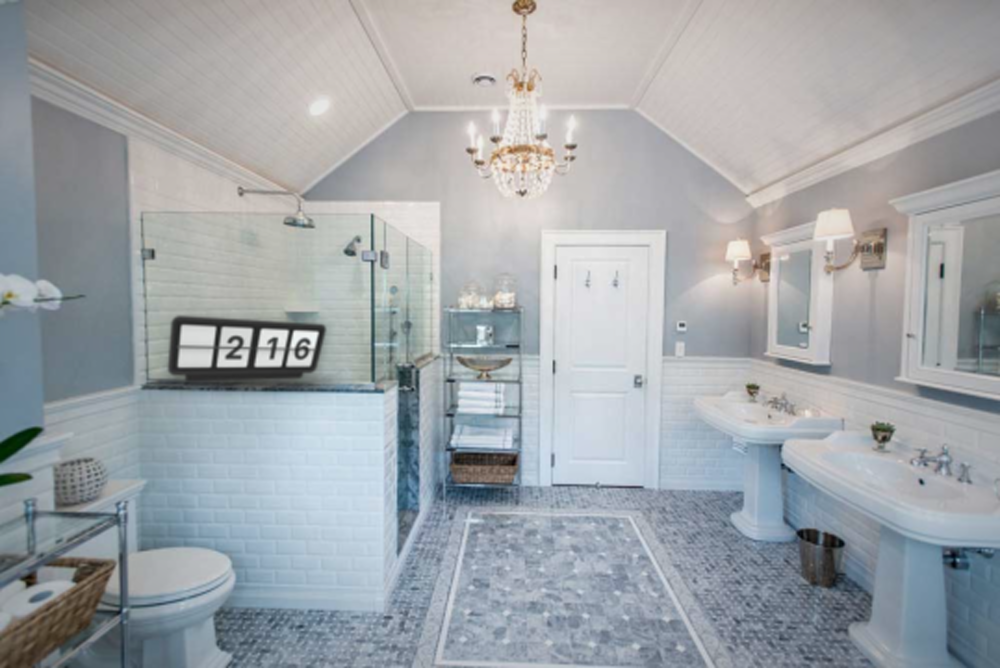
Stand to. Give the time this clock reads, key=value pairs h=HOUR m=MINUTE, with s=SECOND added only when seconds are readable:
h=2 m=16
